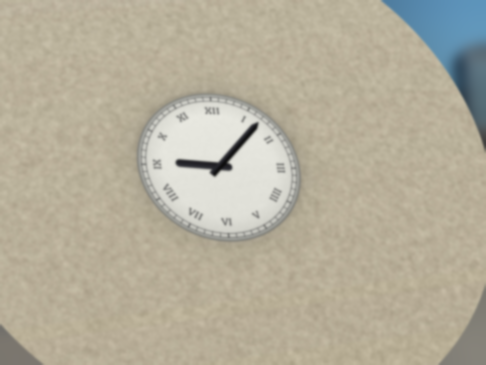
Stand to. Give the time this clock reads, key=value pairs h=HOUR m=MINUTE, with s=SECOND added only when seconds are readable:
h=9 m=7
